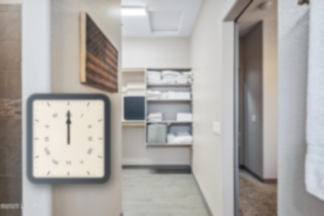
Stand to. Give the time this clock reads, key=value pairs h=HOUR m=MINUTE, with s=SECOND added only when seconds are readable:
h=12 m=0
